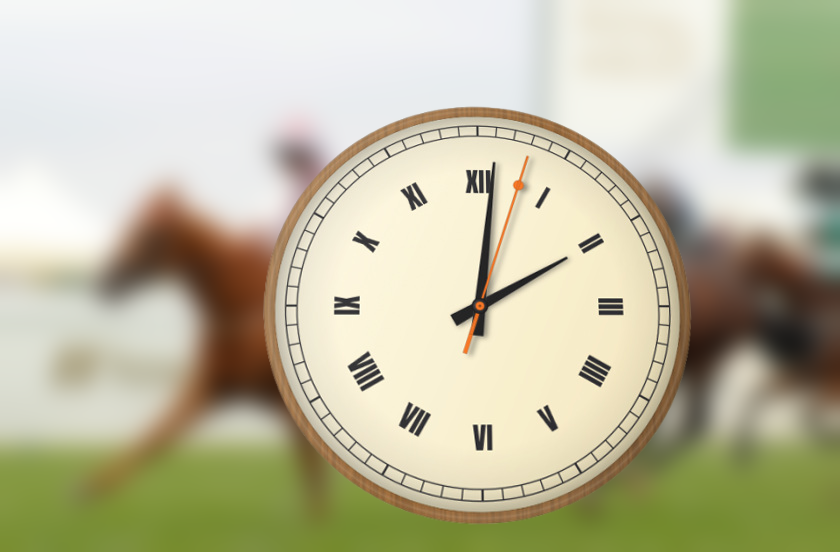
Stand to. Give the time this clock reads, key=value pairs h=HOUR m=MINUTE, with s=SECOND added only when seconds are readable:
h=2 m=1 s=3
